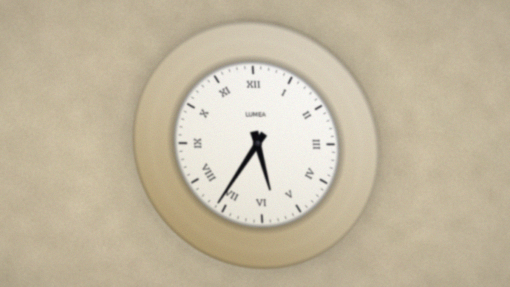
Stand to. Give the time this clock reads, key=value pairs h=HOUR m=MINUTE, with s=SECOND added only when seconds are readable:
h=5 m=36
